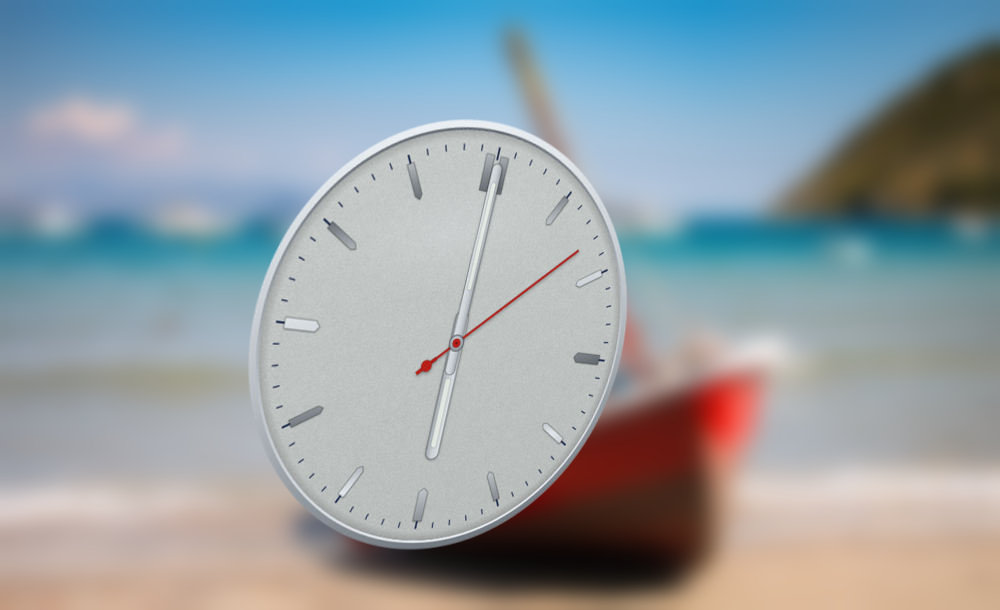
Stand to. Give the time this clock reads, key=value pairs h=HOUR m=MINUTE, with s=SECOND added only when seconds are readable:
h=6 m=0 s=8
